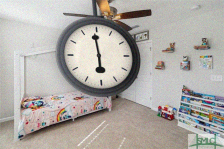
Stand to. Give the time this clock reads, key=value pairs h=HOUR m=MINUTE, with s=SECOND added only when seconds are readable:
h=5 m=59
